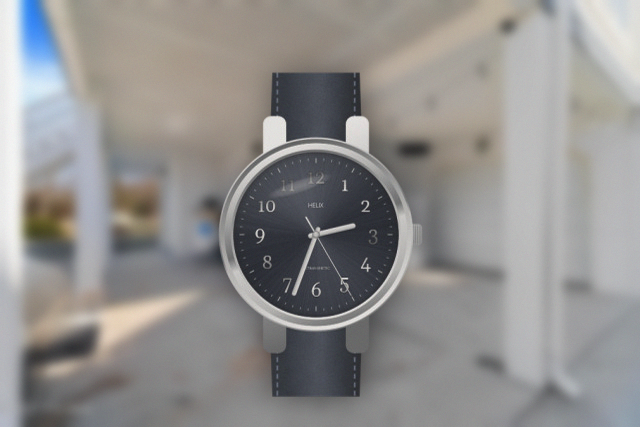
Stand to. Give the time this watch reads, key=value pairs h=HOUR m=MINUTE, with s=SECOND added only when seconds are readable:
h=2 m=33 s=25
